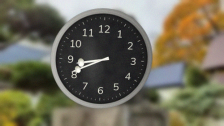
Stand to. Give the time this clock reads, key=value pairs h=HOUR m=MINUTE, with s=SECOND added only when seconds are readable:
h=8 m=41
